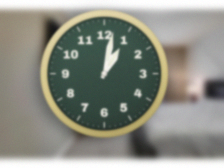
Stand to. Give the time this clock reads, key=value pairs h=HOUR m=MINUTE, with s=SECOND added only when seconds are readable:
h=1 m=2
